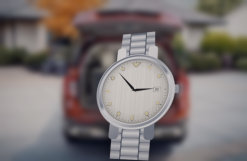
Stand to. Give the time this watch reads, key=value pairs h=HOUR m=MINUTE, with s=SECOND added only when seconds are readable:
h=2 m=53
